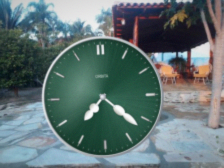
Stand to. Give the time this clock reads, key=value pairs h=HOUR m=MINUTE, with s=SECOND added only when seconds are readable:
h=7 m=22
